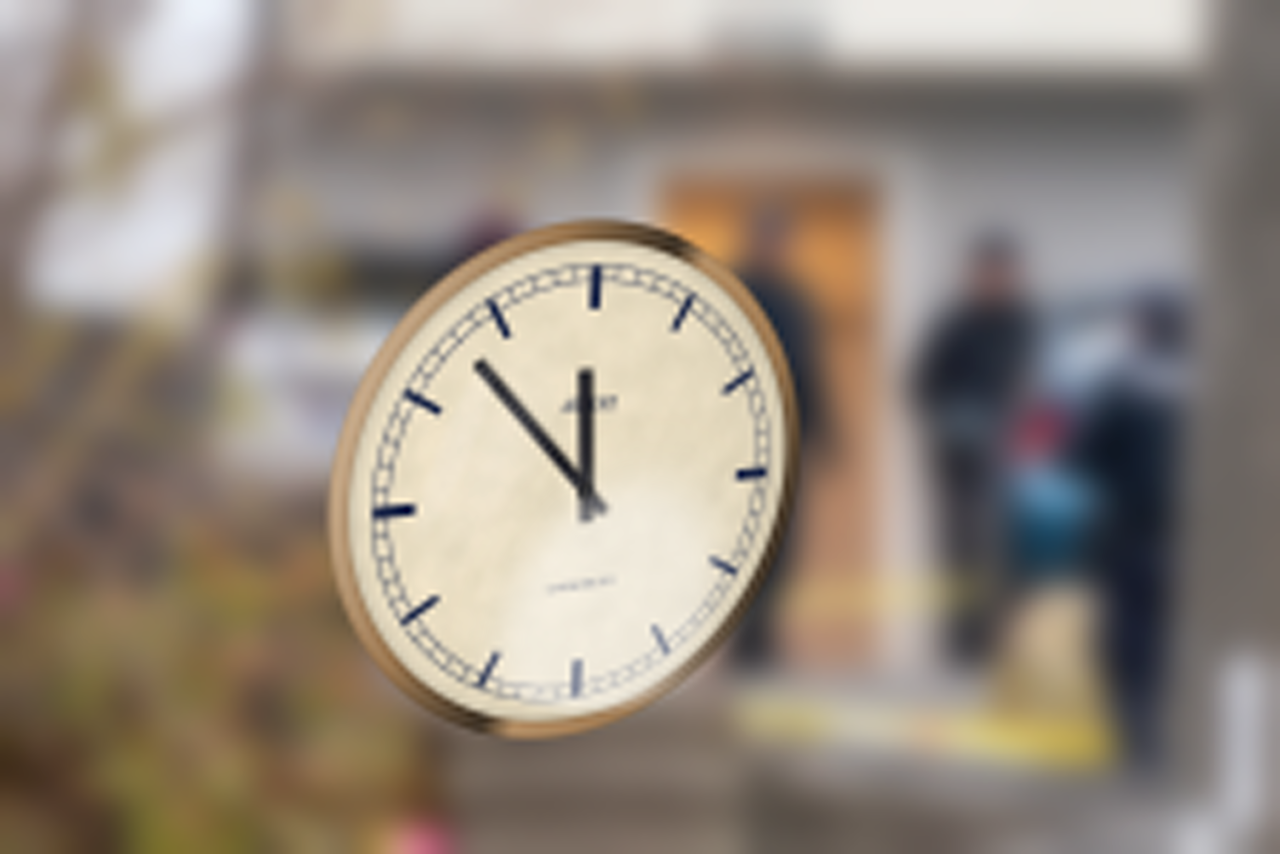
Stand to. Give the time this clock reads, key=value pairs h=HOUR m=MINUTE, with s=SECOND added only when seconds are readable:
h=11 m=53
